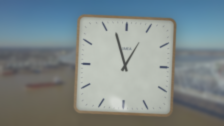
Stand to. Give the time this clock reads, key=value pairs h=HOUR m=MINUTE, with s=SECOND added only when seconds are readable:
h=12 m=57
